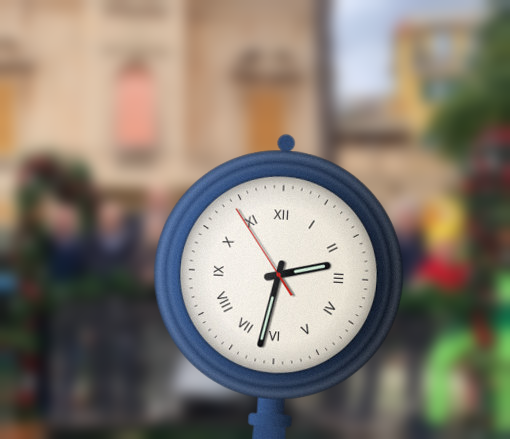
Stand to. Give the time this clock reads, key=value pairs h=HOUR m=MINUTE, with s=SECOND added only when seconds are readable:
h=2 m=31 s=54
